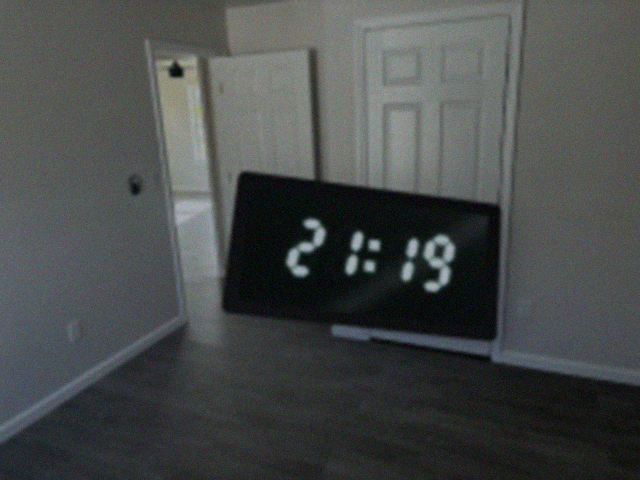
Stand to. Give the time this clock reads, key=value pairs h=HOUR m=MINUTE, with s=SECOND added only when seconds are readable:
h=21 m=19
